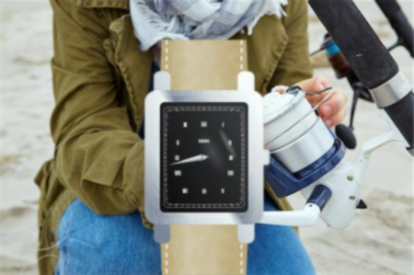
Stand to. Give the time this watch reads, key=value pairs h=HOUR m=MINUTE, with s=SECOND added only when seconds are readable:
h=8 m=43
